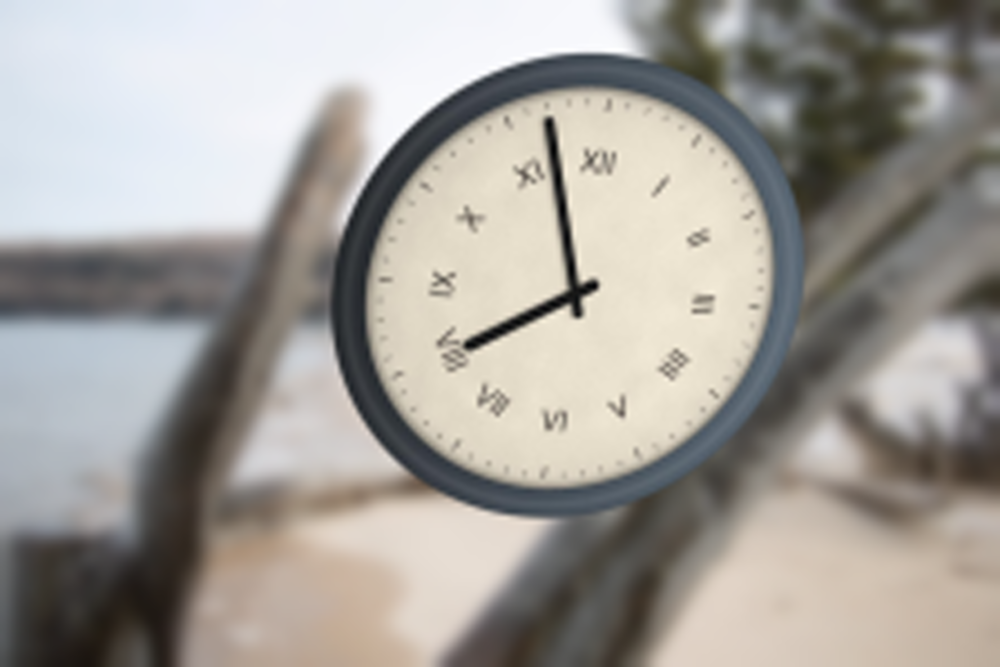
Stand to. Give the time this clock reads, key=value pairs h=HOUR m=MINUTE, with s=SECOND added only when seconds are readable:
h=7 m=57
